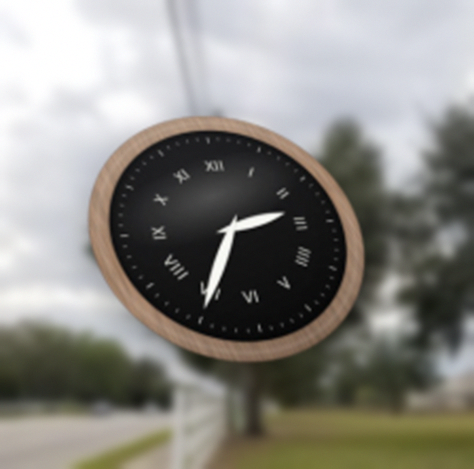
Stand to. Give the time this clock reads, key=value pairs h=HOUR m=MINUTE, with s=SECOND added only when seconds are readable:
h=2 m=35
